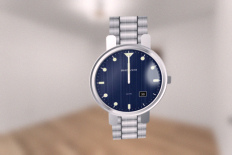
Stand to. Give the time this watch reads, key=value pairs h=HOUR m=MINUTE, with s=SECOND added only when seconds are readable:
h=12 m=0
